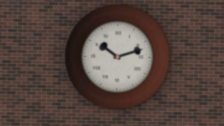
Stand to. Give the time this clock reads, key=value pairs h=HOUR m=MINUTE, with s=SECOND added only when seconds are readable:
h=10 m=12
